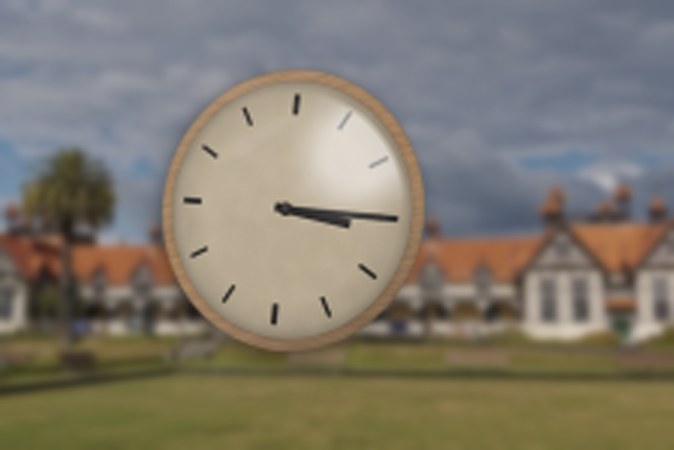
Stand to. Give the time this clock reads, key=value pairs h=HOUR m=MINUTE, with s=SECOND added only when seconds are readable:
h=3 m=15
